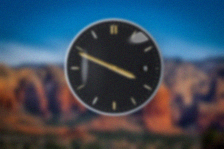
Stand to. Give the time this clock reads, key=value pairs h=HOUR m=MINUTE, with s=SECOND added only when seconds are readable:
h=3 m=49
